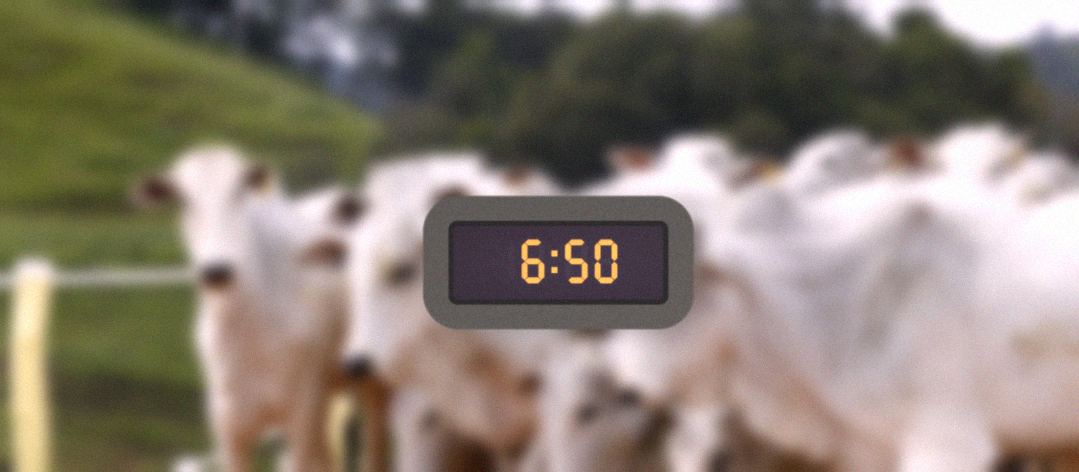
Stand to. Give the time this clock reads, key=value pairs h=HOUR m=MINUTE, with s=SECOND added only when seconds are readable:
h=6 m=50
